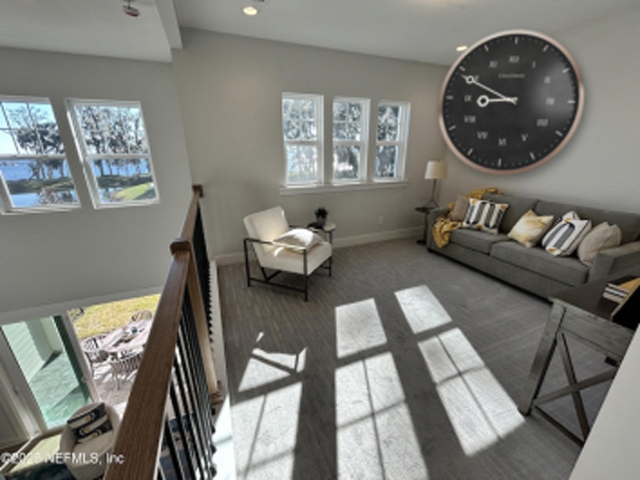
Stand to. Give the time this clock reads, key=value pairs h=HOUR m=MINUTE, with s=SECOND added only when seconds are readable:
h=8 m=49
